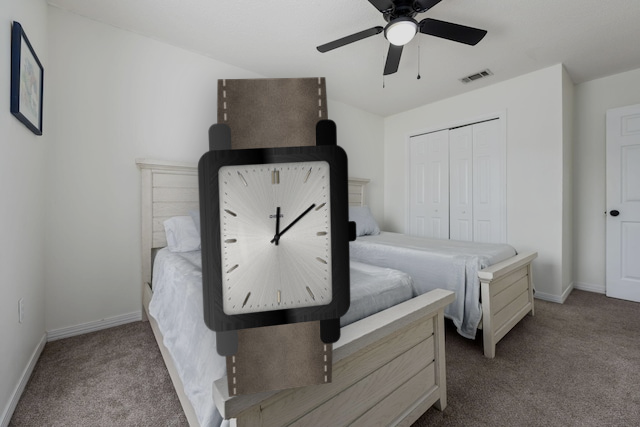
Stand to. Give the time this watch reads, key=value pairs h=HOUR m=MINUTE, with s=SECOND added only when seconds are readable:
h=12 m=9
